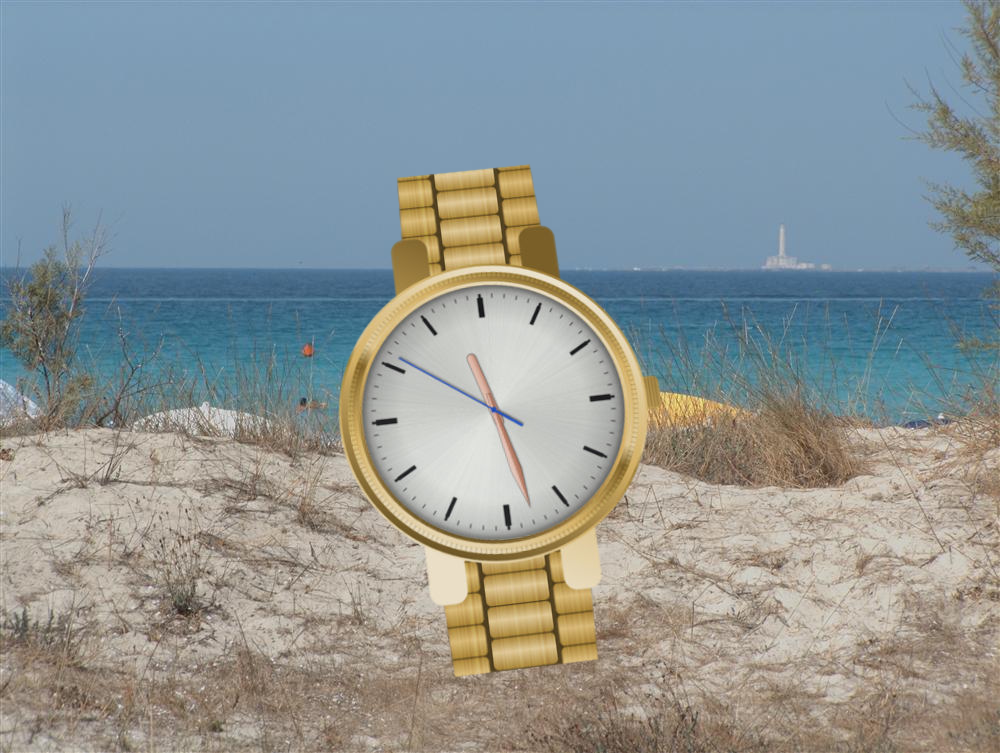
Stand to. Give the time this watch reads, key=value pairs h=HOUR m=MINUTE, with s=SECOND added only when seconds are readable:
h=11 m=27 s=51
